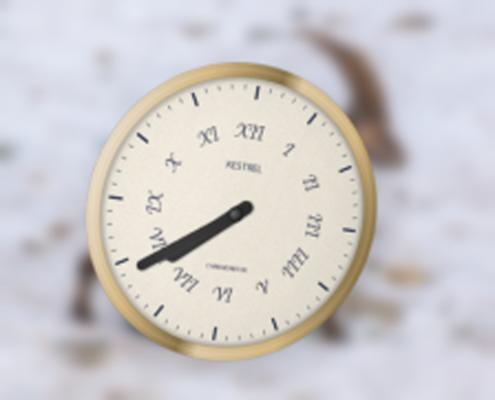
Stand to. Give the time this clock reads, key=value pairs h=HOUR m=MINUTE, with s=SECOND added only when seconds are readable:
h=7 m=39
